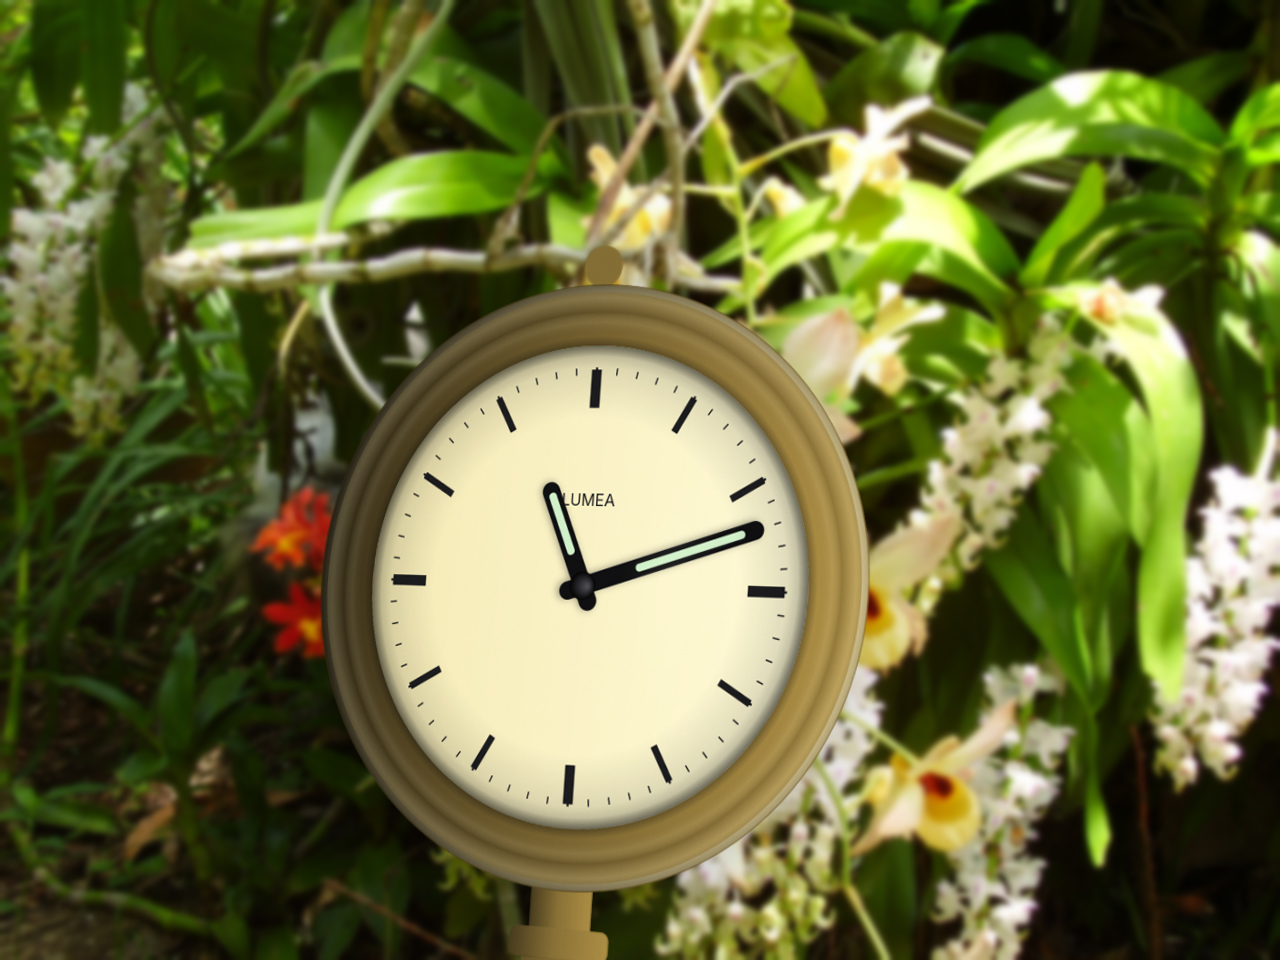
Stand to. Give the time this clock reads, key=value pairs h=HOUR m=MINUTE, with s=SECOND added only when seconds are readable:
h=11 m=12
